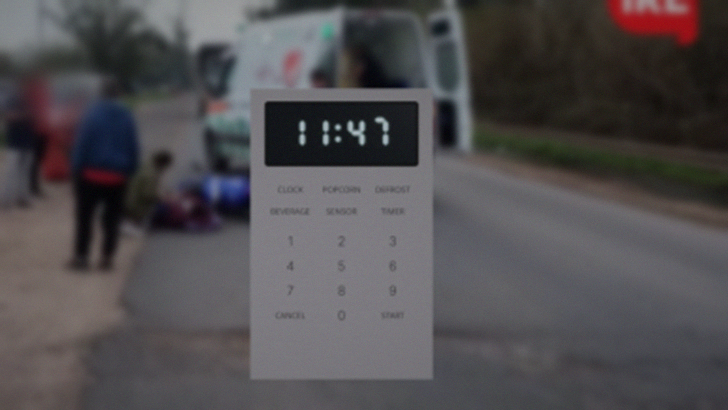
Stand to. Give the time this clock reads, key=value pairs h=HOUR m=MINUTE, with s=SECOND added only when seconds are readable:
h=11 m=47
